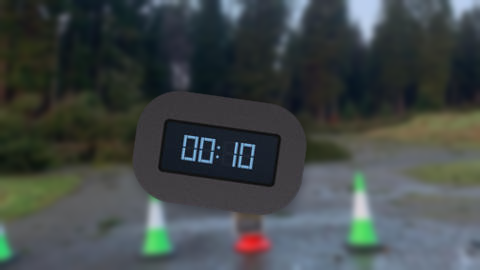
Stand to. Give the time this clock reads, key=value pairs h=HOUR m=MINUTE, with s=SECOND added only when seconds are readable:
h=0 m=10
